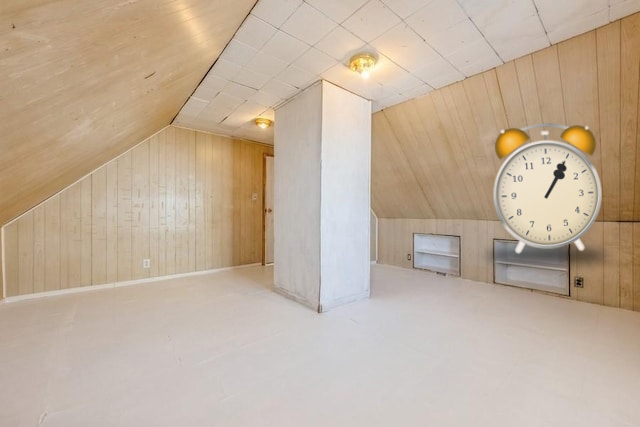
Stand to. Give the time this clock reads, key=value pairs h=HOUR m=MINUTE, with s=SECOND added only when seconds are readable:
h=1 m=5
